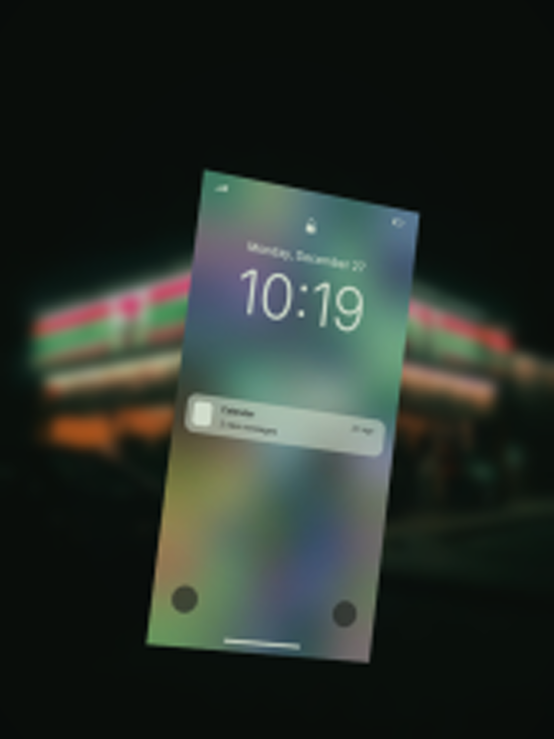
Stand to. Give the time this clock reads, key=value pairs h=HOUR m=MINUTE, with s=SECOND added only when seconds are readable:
h=10 m=19
